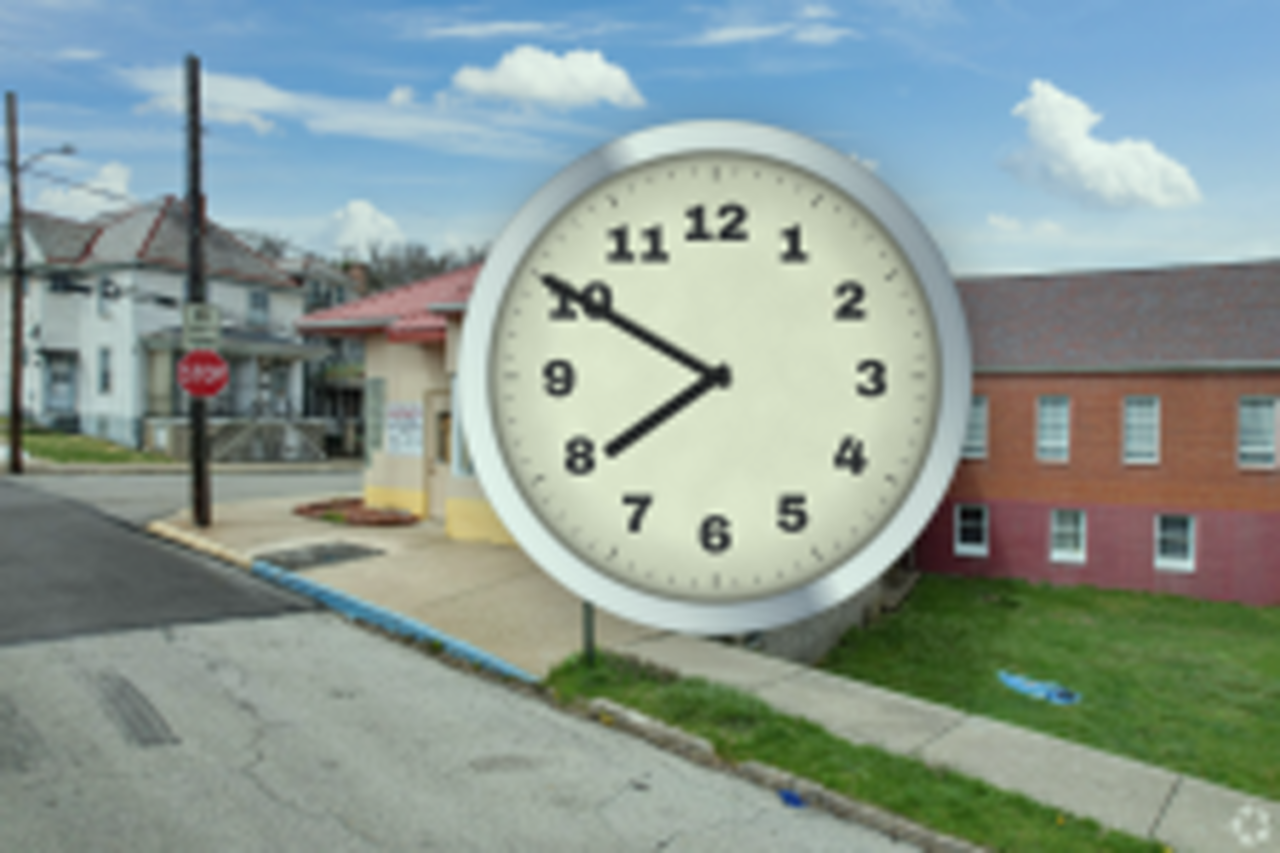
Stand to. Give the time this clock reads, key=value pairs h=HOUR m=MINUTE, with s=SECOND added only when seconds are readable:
h=7 m=50
